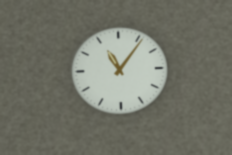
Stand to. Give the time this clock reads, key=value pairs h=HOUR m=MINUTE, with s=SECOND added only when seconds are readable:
h=11 m=6
